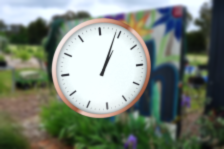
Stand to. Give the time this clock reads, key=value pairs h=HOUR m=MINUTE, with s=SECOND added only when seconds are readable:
h=1 m=4
